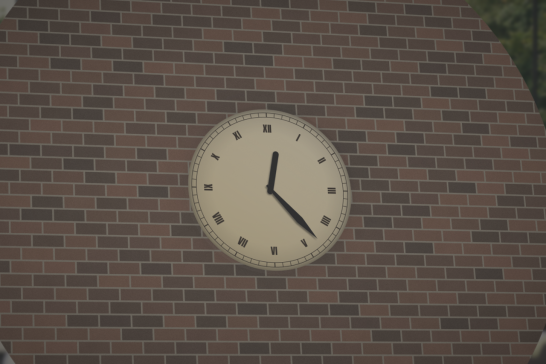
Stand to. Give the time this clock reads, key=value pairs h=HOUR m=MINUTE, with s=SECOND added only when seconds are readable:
h=12 m=23
